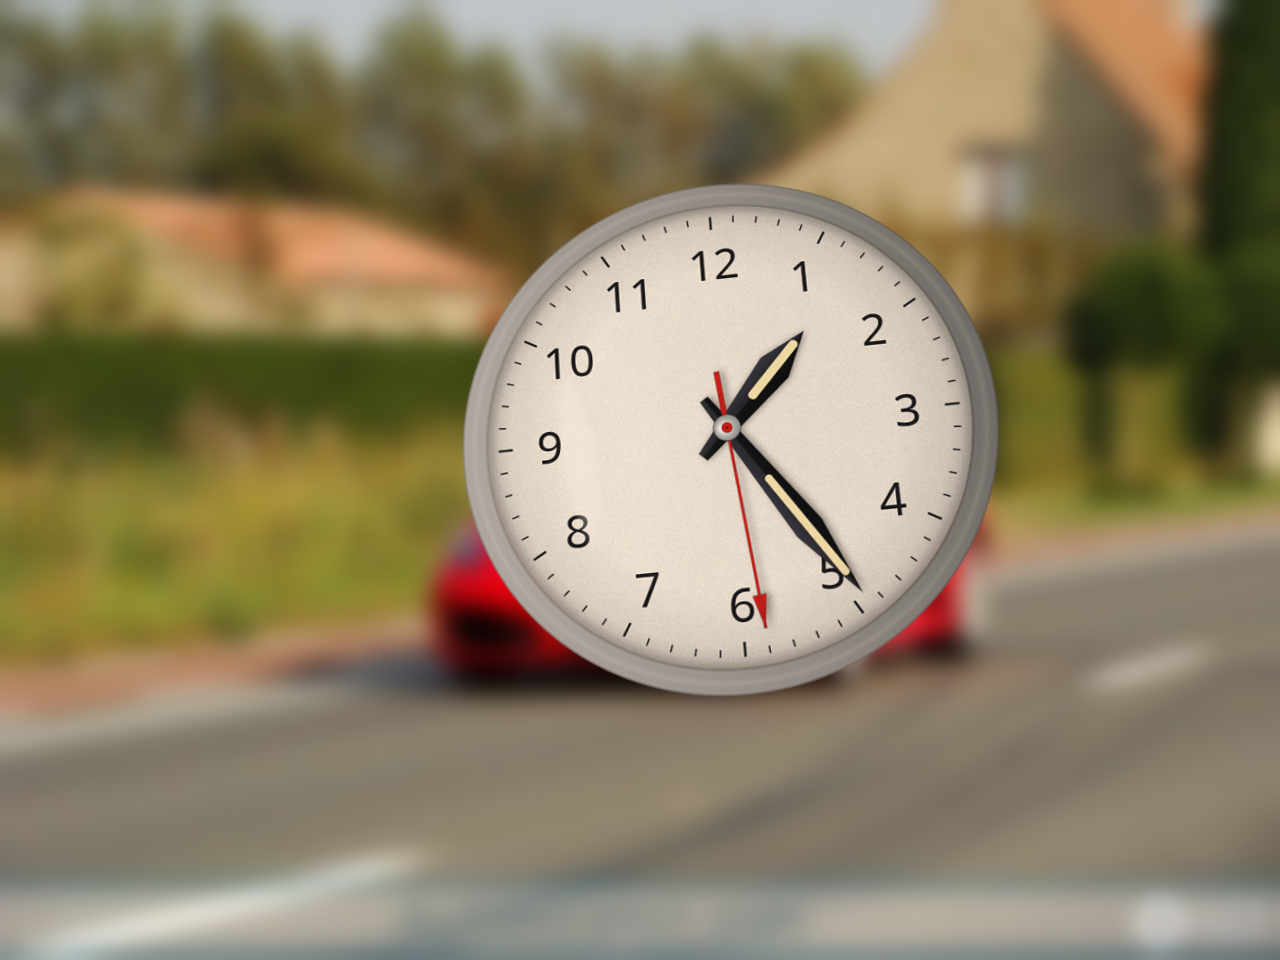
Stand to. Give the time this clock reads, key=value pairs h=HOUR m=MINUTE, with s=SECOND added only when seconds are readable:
h=1 m=24 s=29
